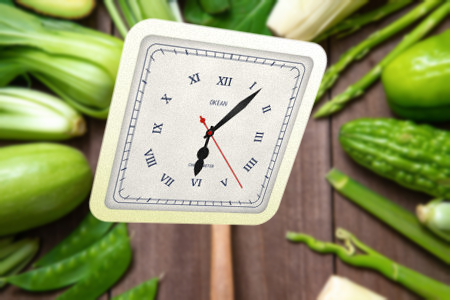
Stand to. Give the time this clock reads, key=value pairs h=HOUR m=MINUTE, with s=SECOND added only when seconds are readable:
h=6 m=6 s=23
